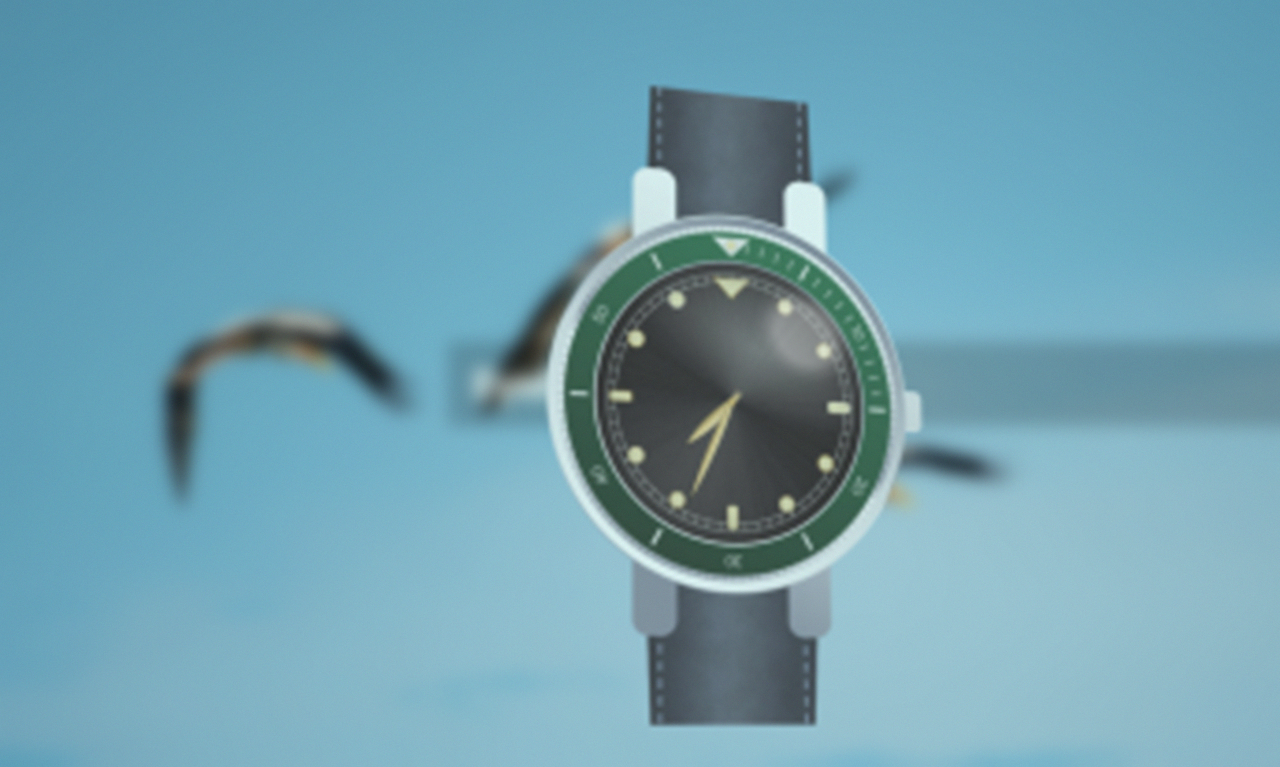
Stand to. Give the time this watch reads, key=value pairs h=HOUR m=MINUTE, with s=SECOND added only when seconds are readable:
h=7 m=34
